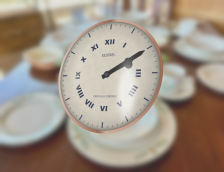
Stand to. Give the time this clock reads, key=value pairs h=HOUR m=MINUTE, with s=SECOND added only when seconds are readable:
h=2 m=10
